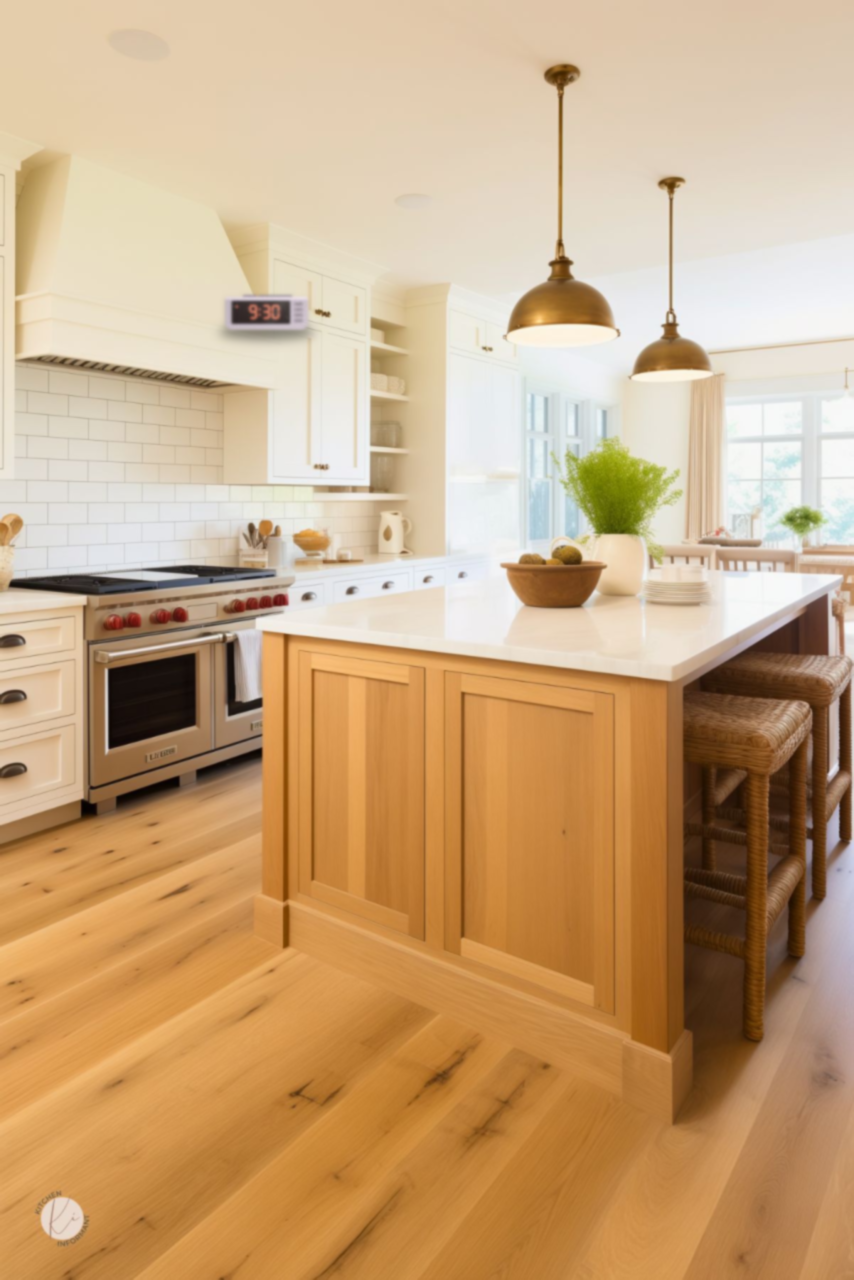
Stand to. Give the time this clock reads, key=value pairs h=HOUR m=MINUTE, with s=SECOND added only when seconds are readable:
h=9 m=30
